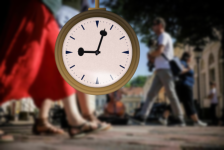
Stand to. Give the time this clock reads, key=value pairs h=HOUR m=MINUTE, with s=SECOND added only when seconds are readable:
h=9 m=3
